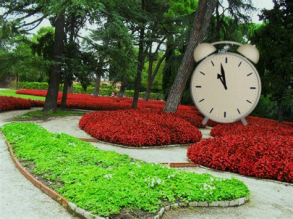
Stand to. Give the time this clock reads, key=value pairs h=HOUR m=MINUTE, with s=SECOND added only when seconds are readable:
h=10 m=58
